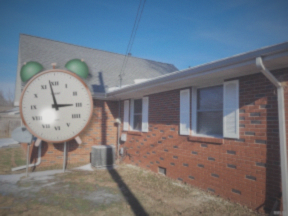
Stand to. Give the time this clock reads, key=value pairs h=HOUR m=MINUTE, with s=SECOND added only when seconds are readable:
h=2 m=58
